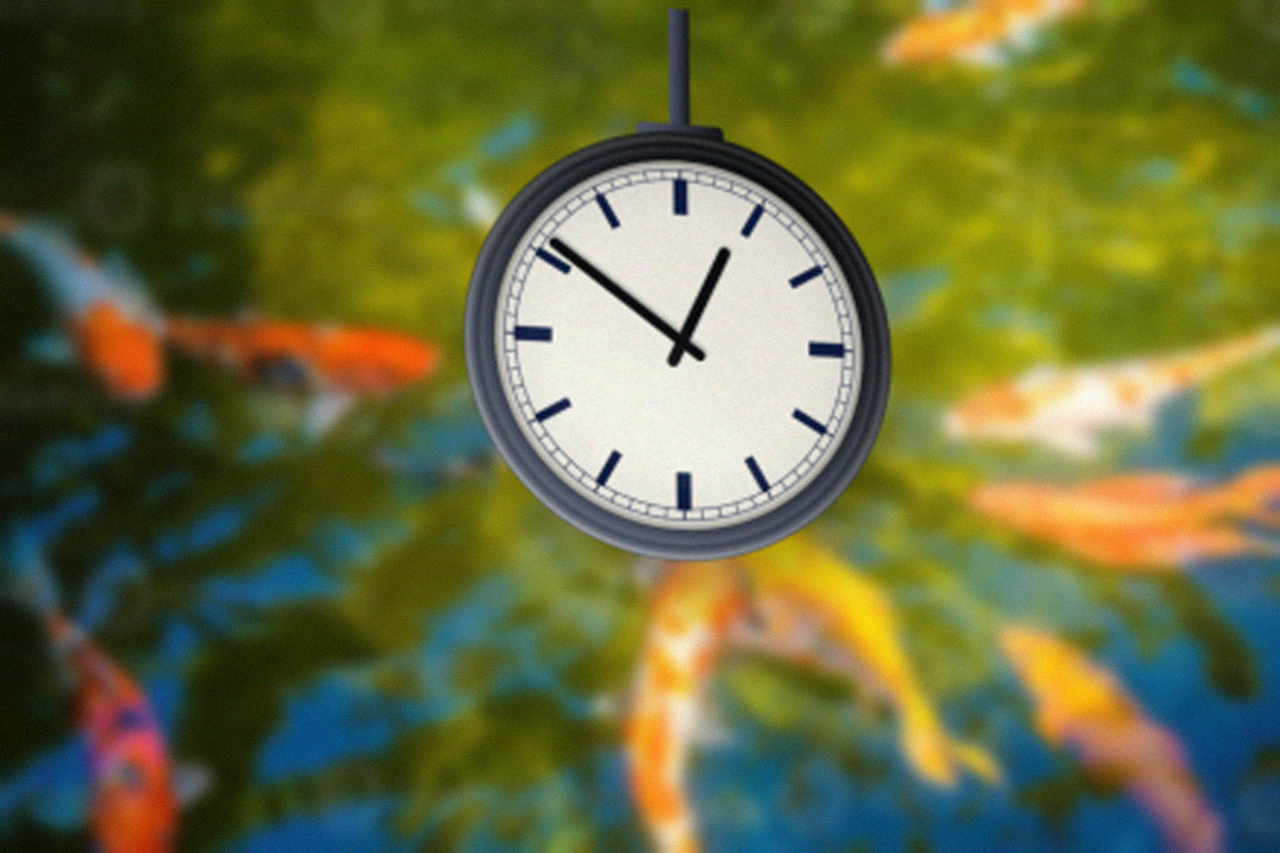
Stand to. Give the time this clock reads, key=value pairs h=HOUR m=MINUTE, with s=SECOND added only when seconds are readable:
h=12 m=51
